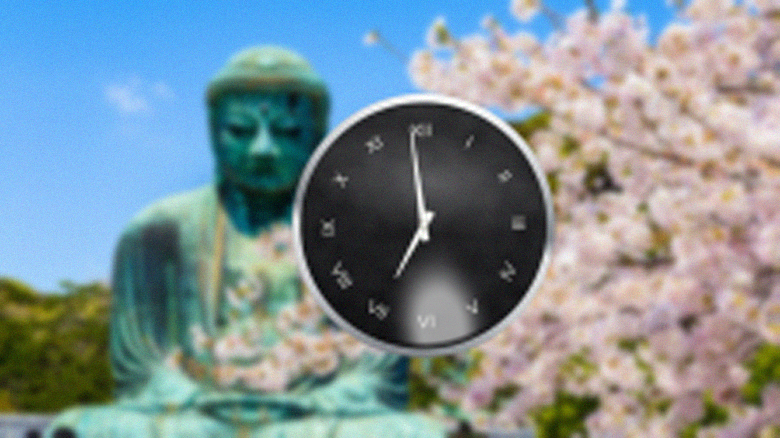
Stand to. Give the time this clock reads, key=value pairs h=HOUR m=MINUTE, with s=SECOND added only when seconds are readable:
h=6 m=59
